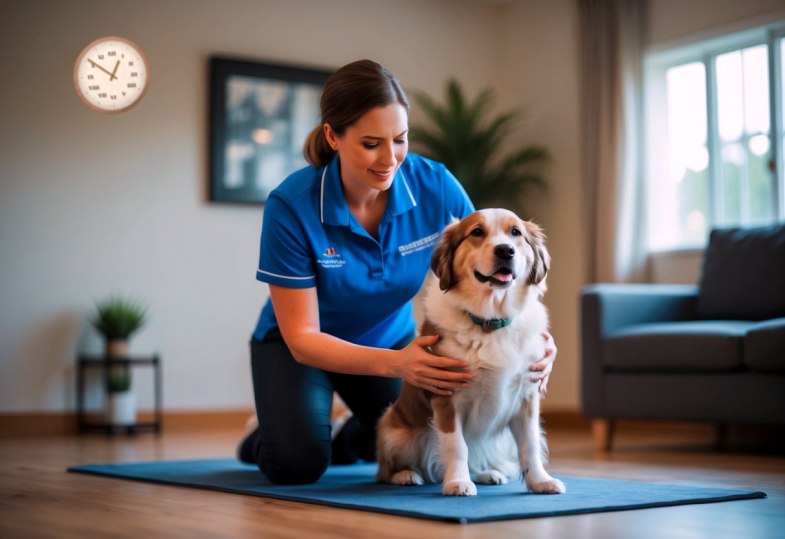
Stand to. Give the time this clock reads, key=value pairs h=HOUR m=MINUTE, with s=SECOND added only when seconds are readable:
h=12 m=51
